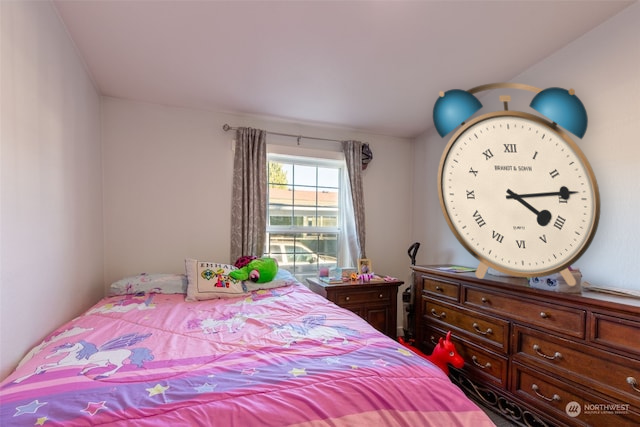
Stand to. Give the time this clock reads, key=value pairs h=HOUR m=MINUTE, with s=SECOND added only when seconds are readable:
h=4 m=14
